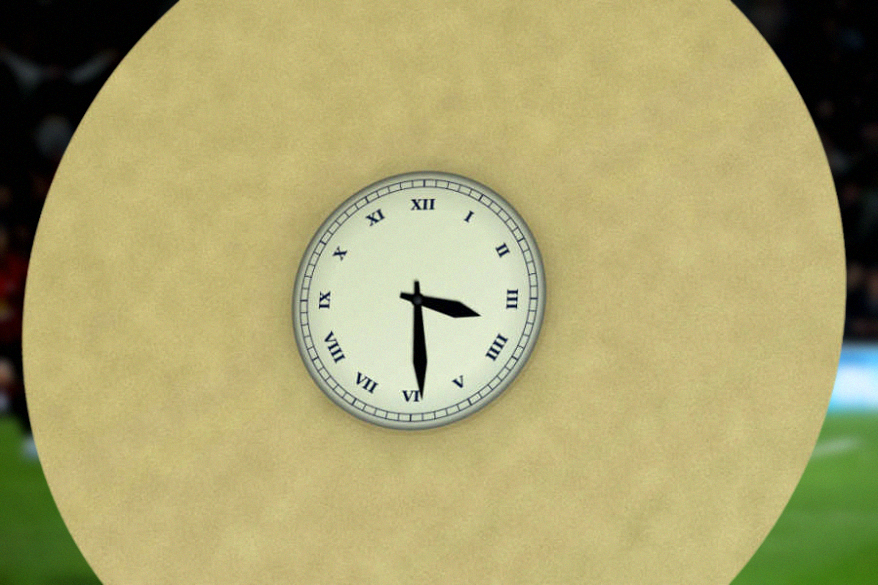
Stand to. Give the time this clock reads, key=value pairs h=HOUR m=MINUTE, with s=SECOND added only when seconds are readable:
h=3 m=29
